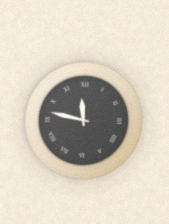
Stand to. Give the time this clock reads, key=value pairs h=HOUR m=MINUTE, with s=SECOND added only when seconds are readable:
h=11 m=47
